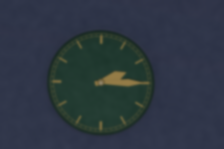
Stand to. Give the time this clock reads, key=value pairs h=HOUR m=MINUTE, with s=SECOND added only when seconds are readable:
h=2 m=15
